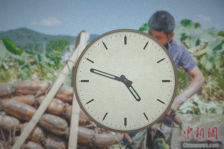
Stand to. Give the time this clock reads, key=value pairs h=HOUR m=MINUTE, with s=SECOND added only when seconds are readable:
h=4 m=48
